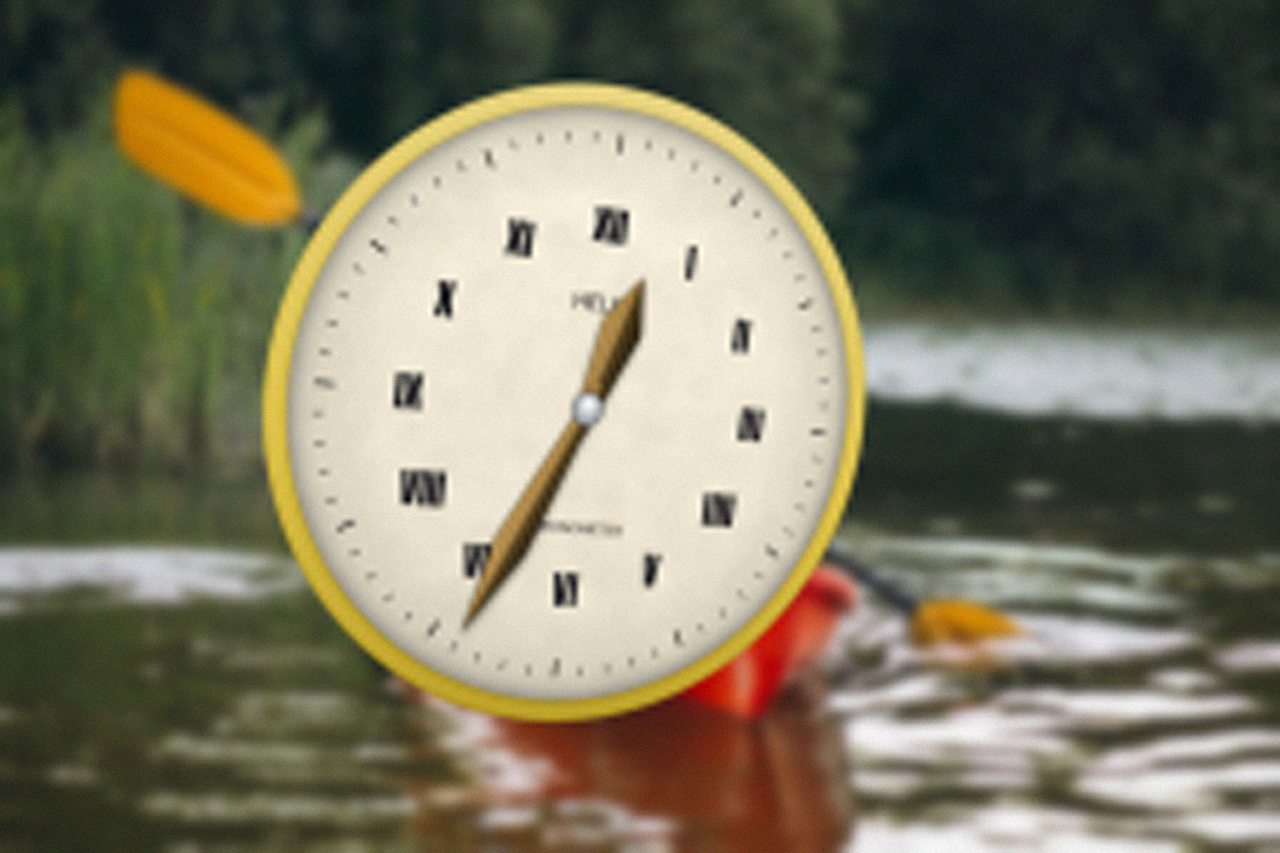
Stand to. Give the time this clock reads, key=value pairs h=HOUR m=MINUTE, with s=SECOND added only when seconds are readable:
h=12 m=34
